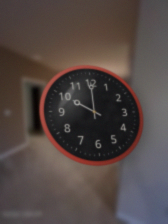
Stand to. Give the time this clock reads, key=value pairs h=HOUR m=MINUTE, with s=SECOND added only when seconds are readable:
h=10 m=0
